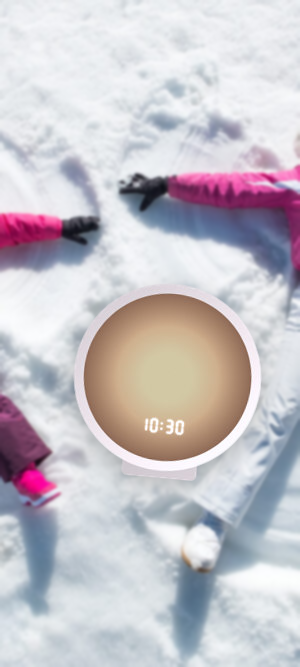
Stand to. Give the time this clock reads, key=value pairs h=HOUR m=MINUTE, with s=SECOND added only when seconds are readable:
h=10 m=30
